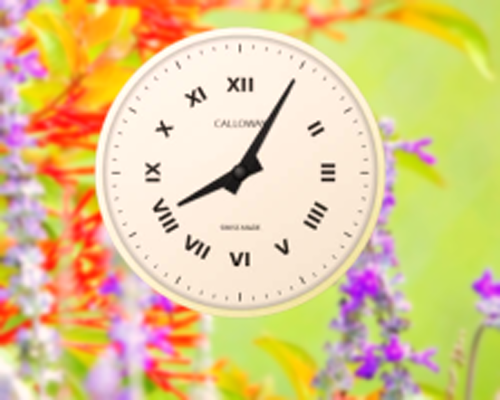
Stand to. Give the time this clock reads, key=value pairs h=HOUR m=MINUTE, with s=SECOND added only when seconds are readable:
h=8 m=5
